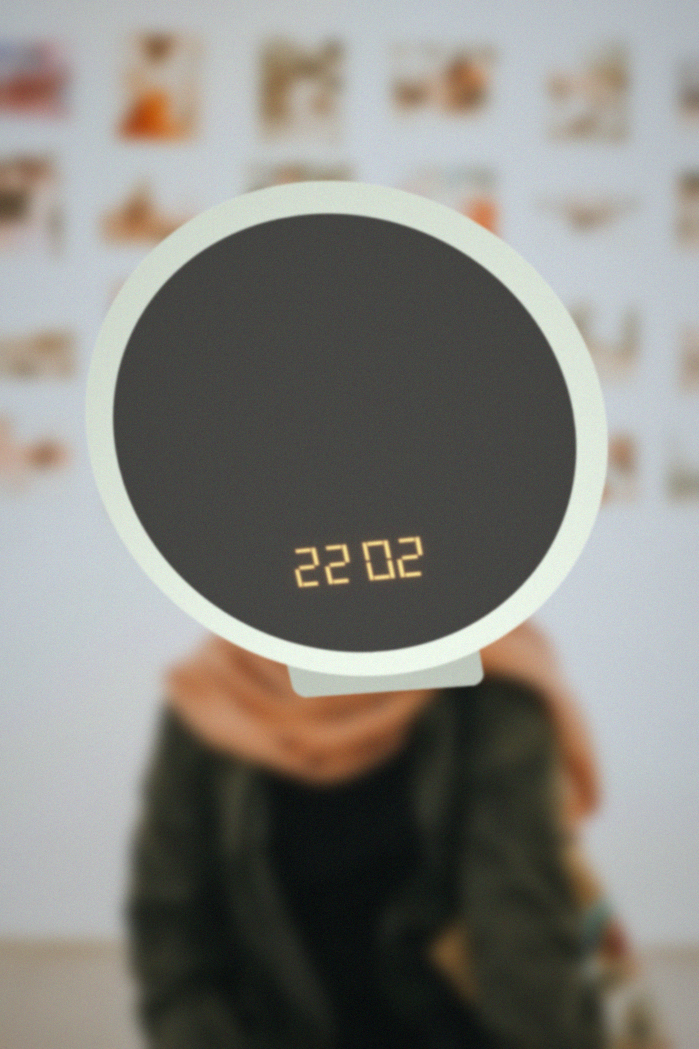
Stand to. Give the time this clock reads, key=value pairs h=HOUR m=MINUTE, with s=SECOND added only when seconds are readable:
h=22 m=2
